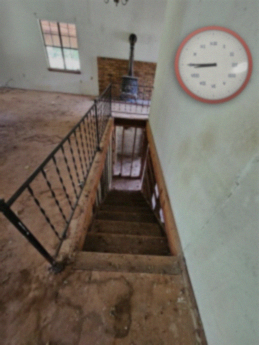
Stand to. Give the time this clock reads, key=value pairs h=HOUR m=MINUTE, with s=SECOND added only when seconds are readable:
h=8 m=45
